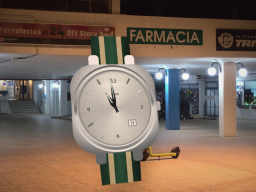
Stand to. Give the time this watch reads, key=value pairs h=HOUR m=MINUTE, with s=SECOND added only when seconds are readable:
h=10 m=59
